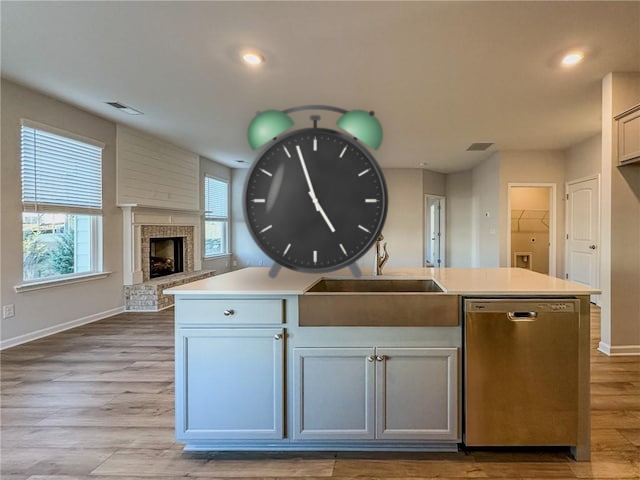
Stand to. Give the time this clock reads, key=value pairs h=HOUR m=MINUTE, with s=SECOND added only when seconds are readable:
h=4 m=57
